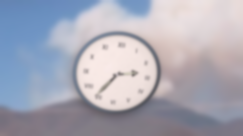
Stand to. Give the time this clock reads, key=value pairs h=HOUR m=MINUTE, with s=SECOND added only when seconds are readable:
h=2 m=36
